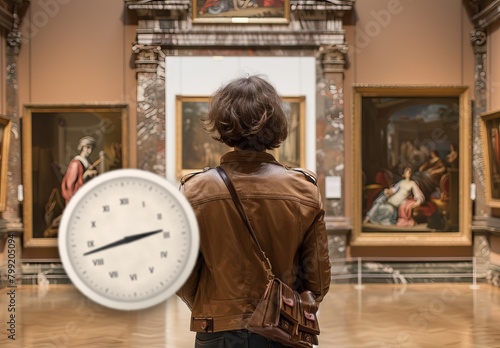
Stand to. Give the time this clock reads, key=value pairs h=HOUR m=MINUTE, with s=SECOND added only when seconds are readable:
h=2 m=43
